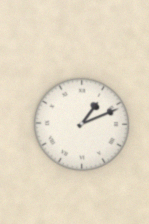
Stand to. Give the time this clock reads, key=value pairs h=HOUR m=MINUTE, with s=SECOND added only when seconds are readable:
h=1 m=11
